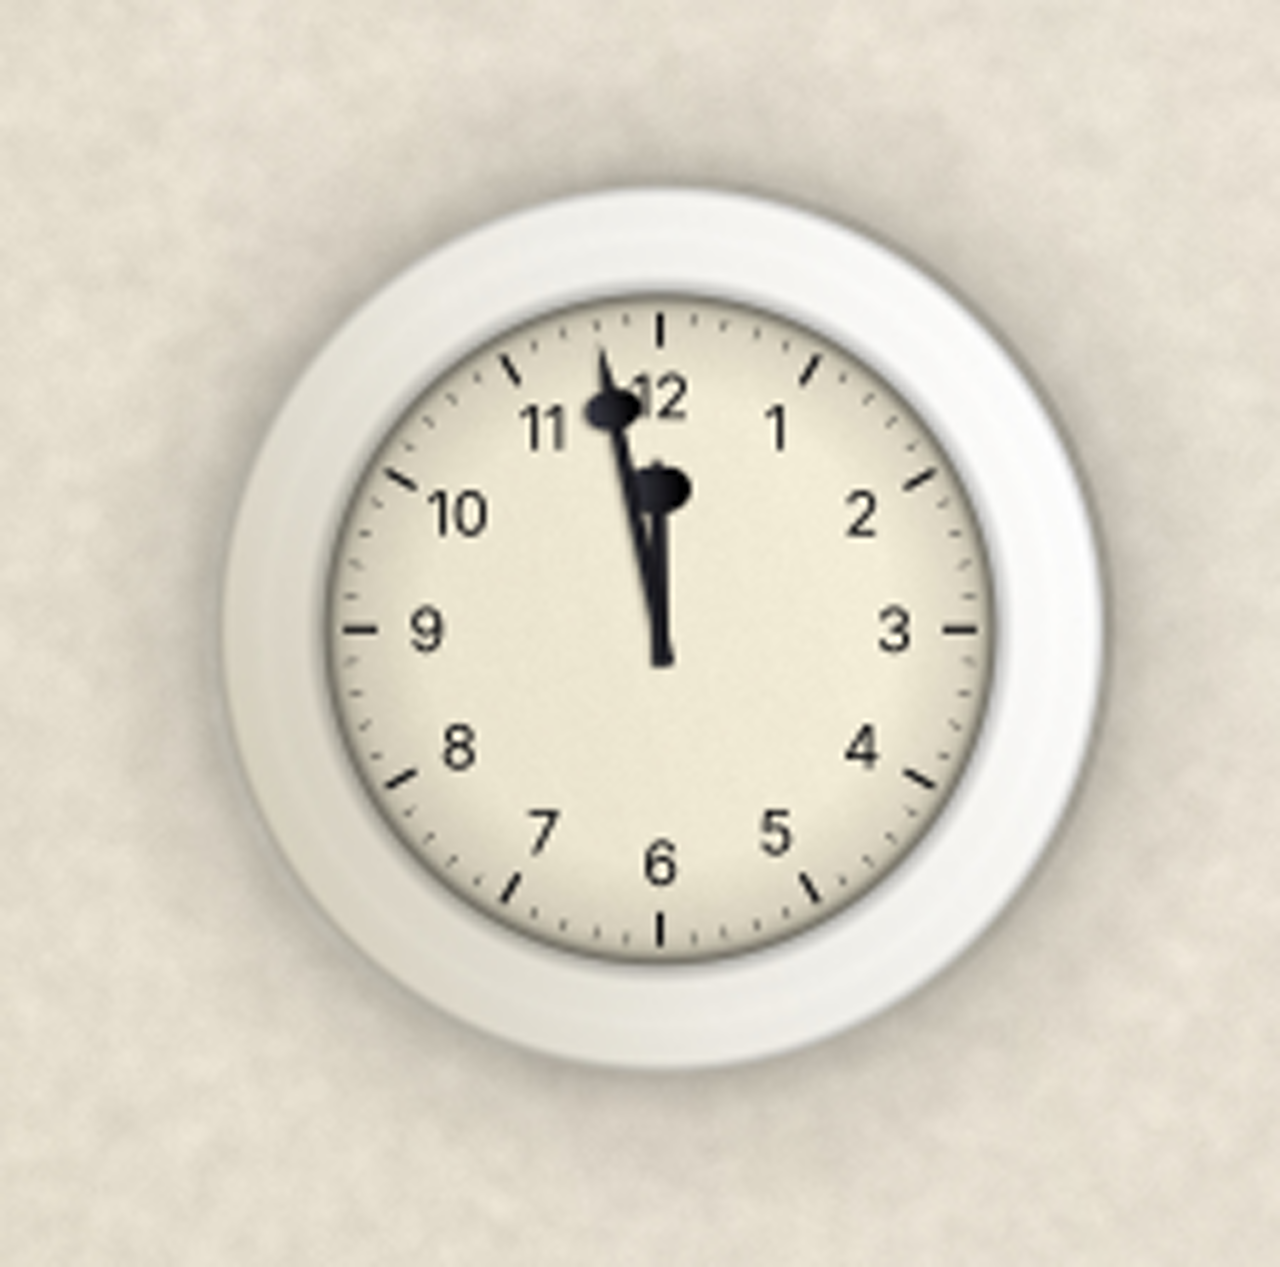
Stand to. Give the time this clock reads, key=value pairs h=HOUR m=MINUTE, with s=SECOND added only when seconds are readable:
h=11 m=58
